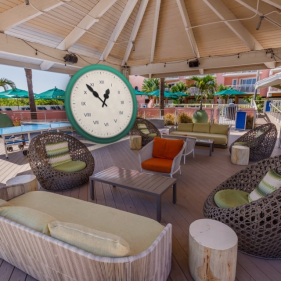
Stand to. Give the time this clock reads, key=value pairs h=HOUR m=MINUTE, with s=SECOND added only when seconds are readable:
h=12 m=53
